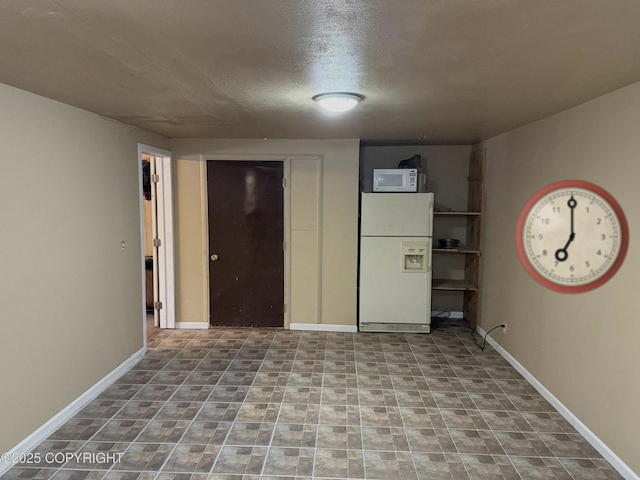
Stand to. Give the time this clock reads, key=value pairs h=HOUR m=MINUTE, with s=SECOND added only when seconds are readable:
h=7 m=0
